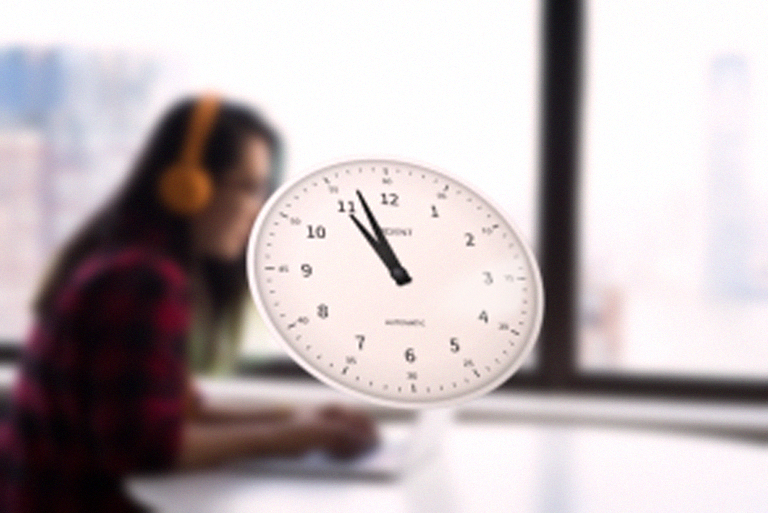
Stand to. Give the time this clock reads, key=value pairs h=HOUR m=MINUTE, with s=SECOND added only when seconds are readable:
h=10 m=57
